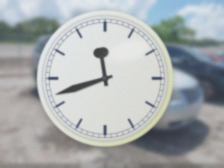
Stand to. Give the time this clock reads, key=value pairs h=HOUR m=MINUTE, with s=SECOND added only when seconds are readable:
h=11 m=42
